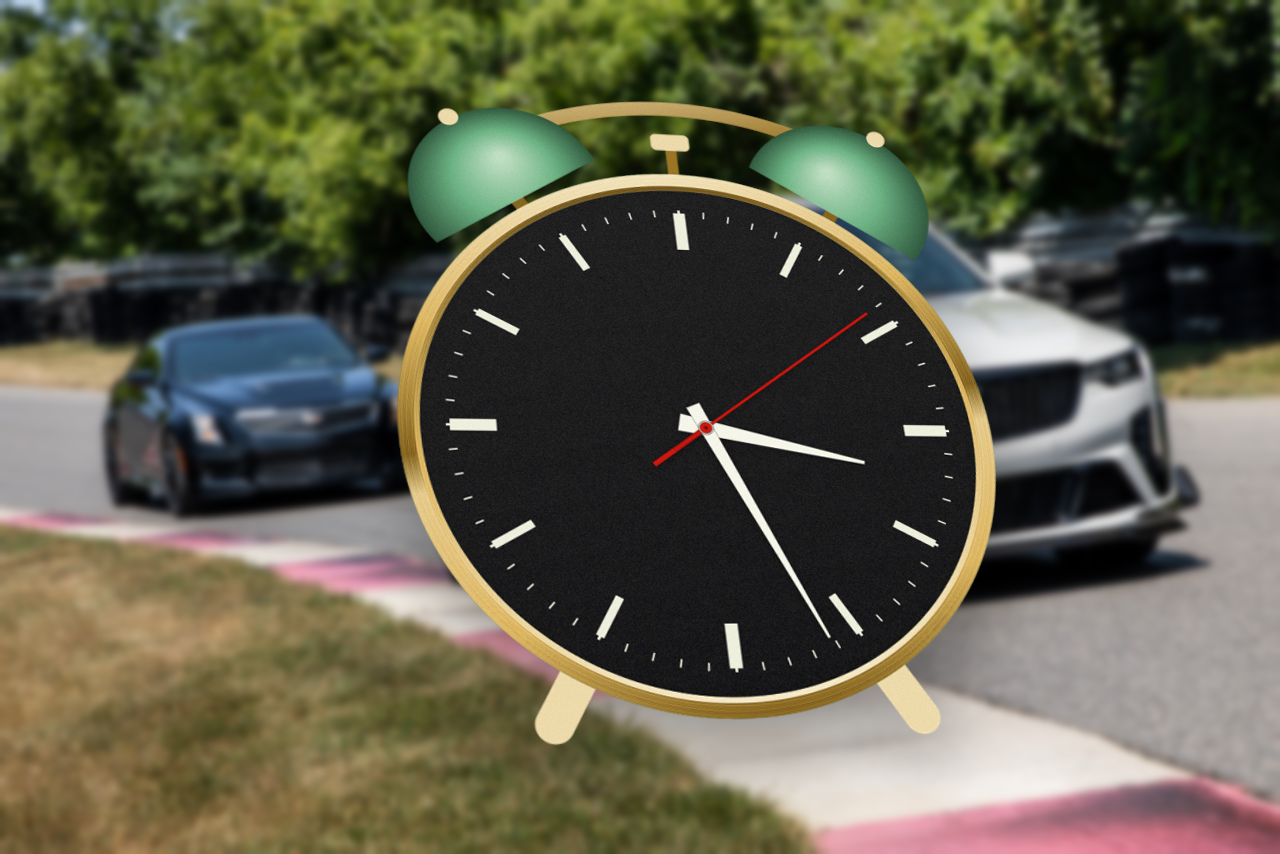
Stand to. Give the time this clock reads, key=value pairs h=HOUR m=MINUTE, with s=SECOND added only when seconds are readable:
h=3 m=26 s=9
